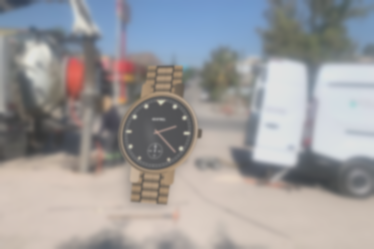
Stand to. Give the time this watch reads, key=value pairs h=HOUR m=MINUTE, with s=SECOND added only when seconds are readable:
h=2 m=22
